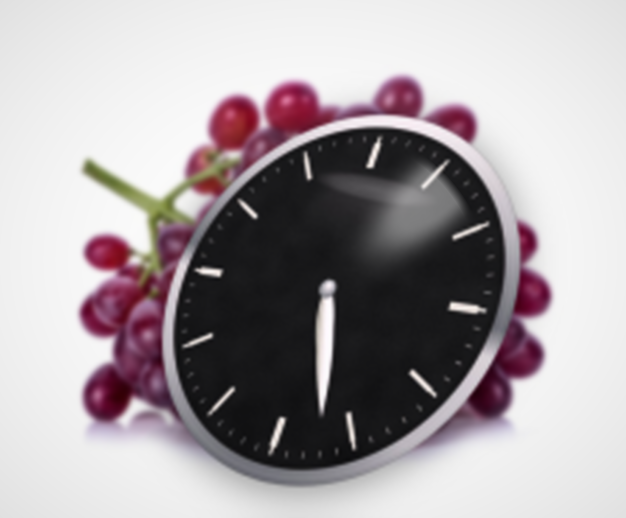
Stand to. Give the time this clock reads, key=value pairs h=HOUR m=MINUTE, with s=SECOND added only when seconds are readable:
h=5 m=27
